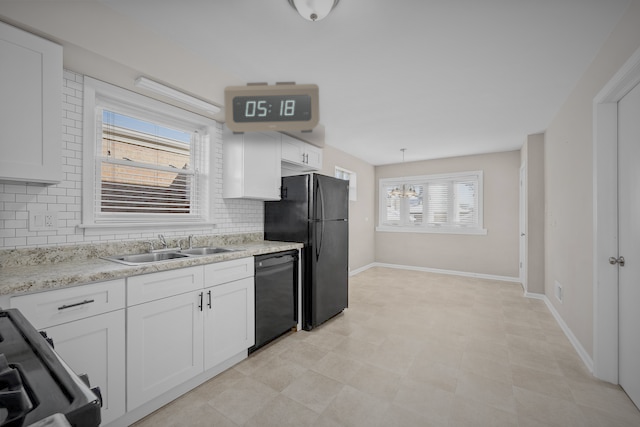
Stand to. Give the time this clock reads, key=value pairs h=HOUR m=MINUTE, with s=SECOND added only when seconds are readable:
h=5 m=18
